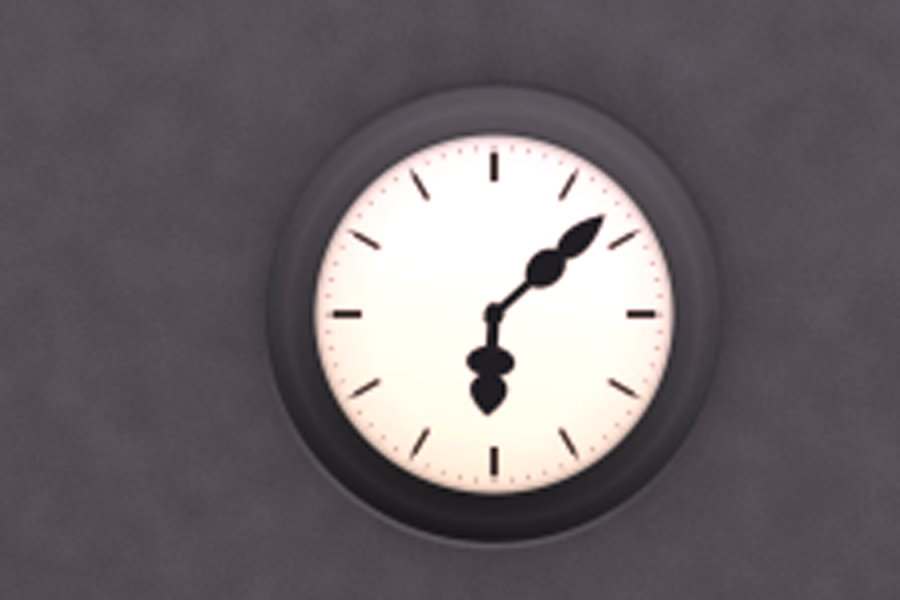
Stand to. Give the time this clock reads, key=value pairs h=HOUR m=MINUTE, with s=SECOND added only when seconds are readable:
h=6 m=8
